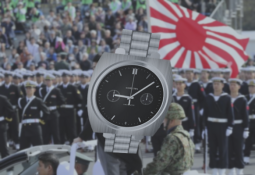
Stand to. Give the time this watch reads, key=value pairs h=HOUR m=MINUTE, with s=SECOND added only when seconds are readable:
h=9 m=8
